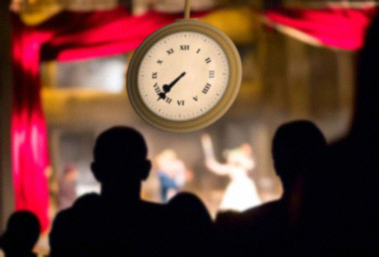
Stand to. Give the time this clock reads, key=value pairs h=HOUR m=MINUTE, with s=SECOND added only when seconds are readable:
h=7 m=37
